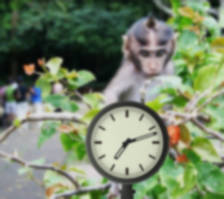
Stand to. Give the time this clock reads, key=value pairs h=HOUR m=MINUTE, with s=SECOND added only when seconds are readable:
h=7 m=12
